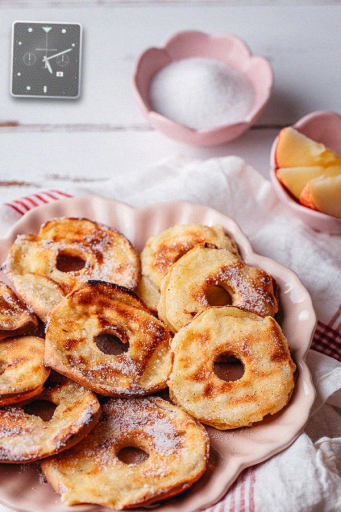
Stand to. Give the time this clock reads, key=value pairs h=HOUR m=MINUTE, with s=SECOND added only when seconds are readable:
h=5 m=11
